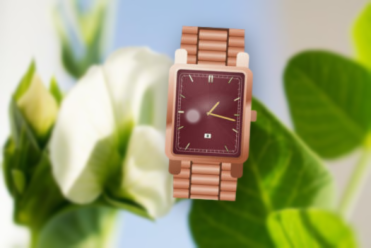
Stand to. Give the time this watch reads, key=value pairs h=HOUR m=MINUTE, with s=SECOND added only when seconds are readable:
h=1 m=17
